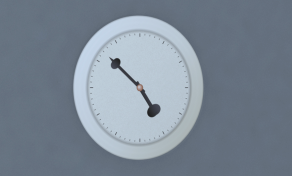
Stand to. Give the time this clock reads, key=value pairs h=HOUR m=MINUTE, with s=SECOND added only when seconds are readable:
h=4 m=52
